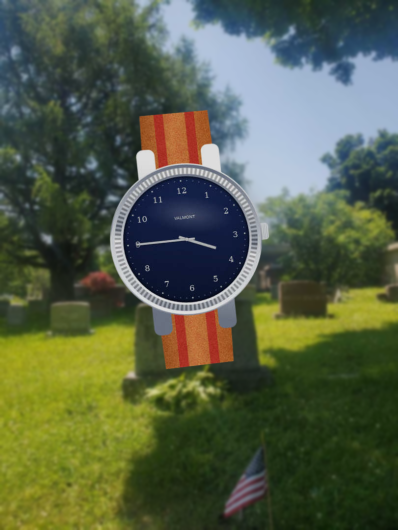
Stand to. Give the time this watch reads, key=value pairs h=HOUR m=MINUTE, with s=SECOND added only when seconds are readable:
h=3 m=45
